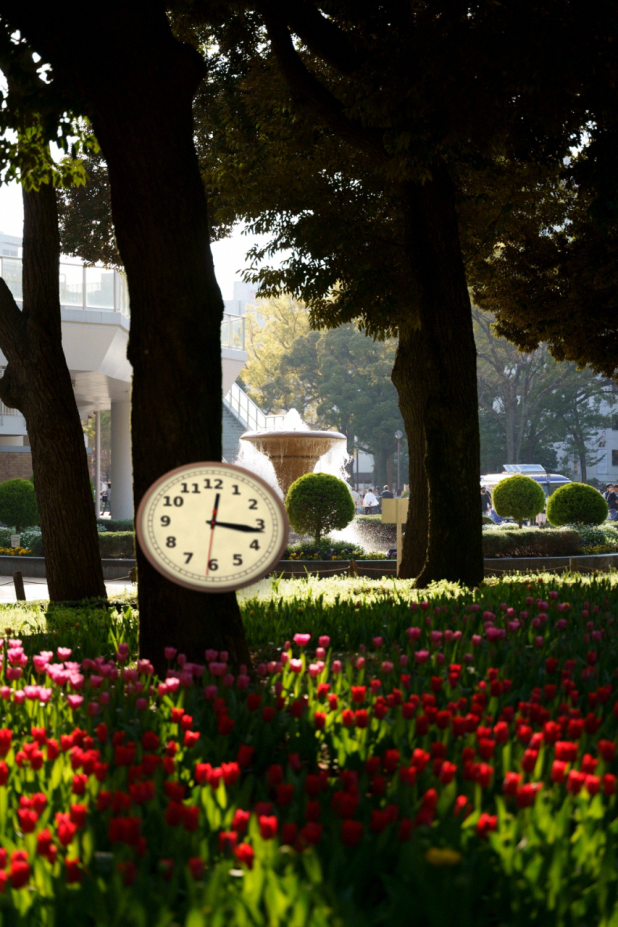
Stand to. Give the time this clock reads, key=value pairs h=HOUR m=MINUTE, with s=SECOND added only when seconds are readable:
h=12 m=16 s=31
